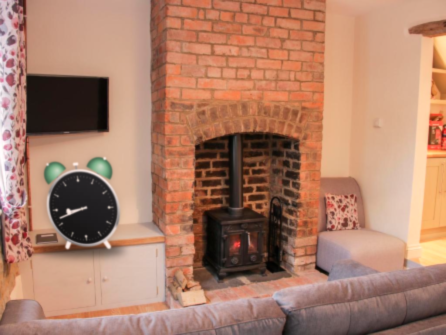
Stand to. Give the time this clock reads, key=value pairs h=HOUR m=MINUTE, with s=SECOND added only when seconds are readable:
h=8 m=42
